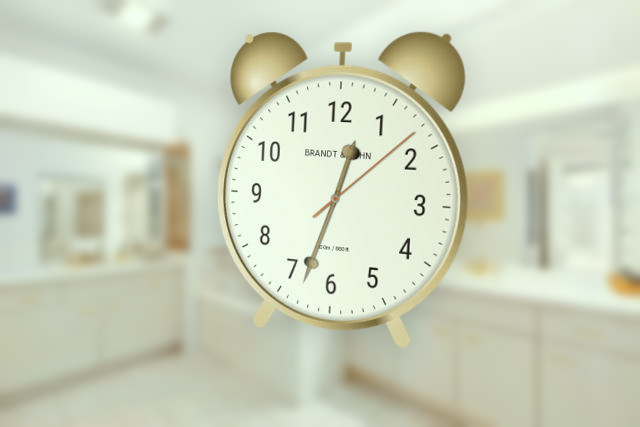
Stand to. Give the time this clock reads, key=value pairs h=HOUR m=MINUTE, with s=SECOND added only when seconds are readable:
h=12 m=33 s=8
